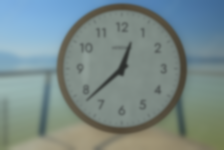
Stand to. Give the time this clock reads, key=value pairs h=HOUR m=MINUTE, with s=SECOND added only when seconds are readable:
h=12 m=38
